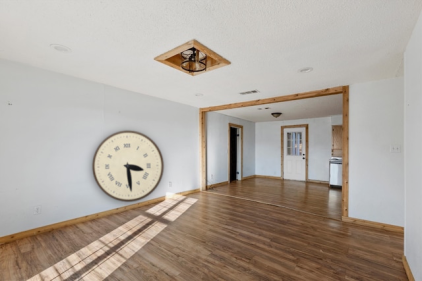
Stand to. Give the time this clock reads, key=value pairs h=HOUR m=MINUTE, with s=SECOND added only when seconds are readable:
h=3 m=29
